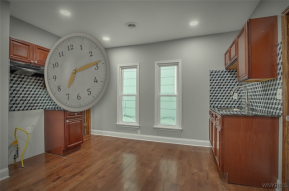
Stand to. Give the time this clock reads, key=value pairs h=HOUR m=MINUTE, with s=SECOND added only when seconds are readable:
h=7 m=14
